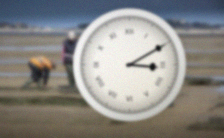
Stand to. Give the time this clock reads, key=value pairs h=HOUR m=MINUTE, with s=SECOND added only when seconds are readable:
h=3 m=10
